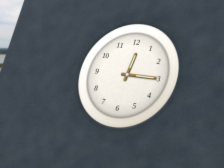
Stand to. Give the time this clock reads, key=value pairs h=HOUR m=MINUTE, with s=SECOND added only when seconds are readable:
h=12 m=15
